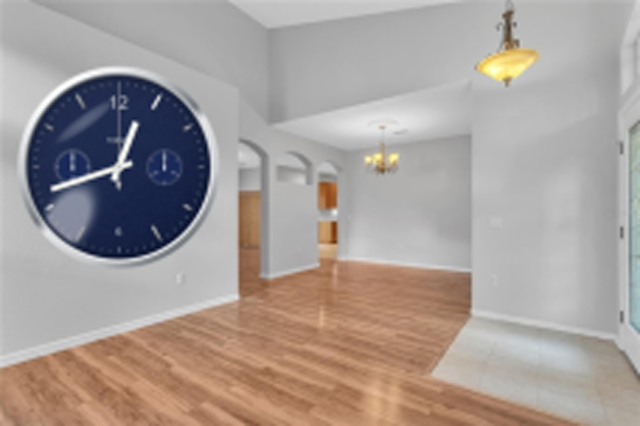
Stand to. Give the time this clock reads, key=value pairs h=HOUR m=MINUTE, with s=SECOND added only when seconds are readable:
h=12 m=42
